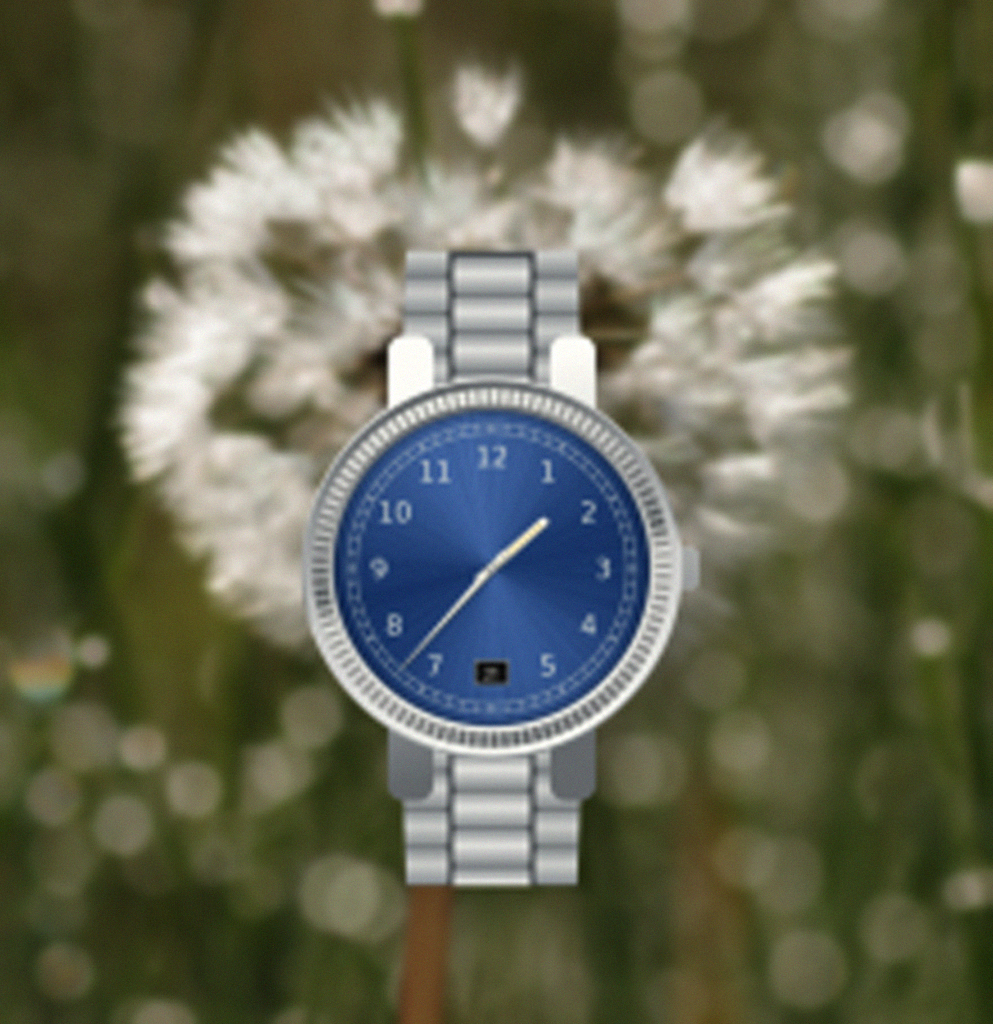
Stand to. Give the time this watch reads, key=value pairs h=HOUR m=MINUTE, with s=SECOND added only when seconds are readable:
h=1 m=37
